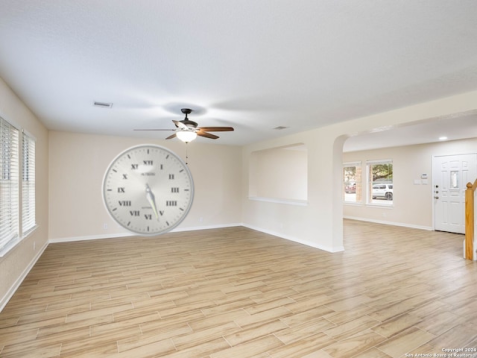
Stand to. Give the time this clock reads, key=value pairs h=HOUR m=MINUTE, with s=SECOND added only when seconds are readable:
h=5 m=27
